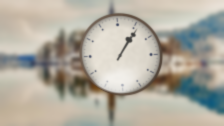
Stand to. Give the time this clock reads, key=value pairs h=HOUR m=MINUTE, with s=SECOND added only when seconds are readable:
h=1 m=6
